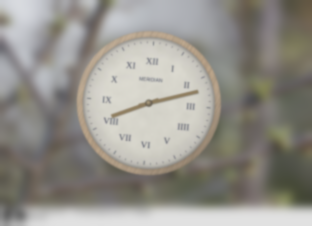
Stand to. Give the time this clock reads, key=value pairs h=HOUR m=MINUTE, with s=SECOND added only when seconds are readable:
h=8 m=12
